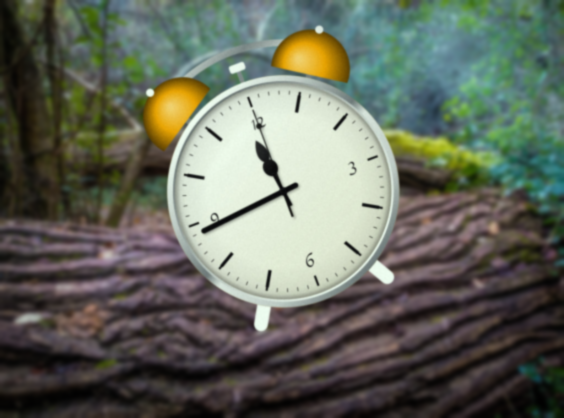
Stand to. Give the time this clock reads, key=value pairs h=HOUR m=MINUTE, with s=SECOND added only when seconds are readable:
h=11 m=44 s=0
